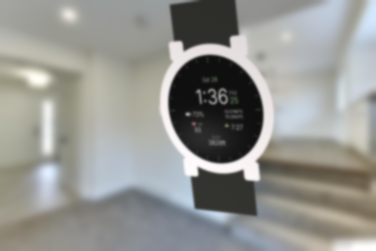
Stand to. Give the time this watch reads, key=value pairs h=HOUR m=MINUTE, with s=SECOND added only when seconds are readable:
h=1 m=36
